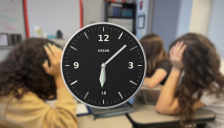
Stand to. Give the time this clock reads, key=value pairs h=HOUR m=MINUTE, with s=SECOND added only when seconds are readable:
h=6 m=8
